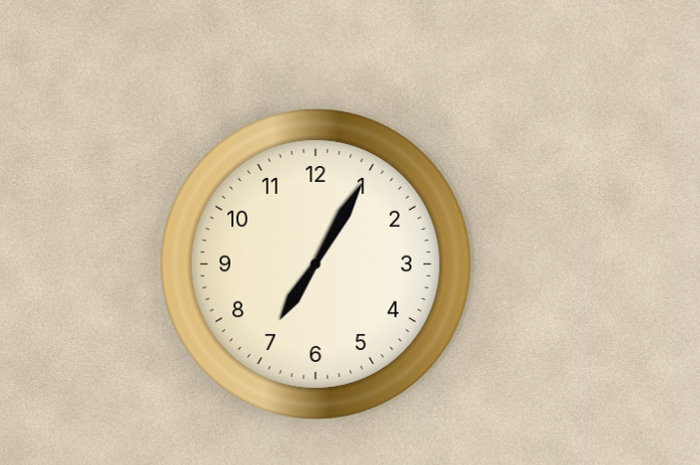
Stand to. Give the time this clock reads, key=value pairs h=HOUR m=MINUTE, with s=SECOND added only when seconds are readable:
h=7 m=5
